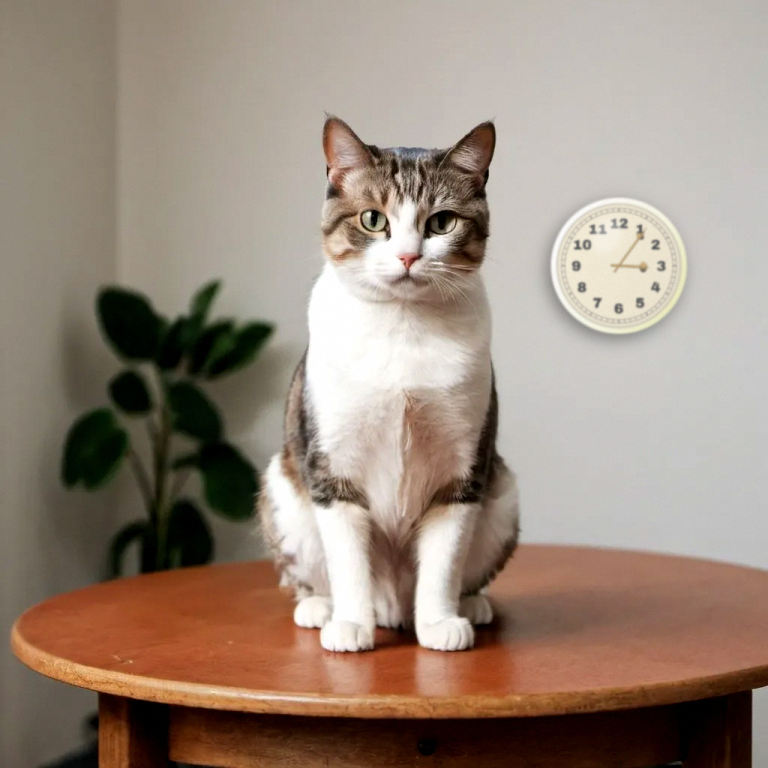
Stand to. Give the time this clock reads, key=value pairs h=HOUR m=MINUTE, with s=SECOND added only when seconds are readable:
h=3 m=6
